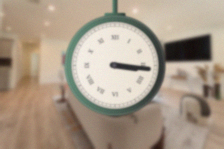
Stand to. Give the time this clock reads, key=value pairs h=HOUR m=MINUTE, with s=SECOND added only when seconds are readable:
h=3 m=16
